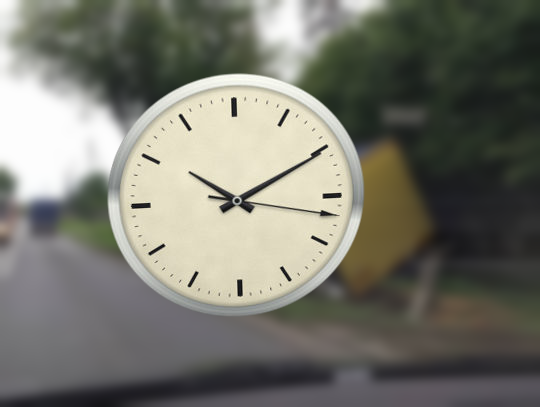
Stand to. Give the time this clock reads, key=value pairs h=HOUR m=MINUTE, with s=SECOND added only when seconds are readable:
h=10 m=10 s=17
